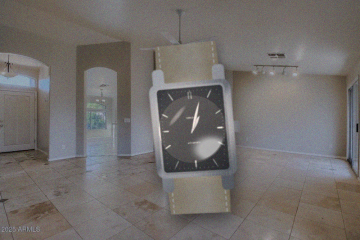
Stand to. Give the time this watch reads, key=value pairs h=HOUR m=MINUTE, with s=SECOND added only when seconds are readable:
h=1 m=3
